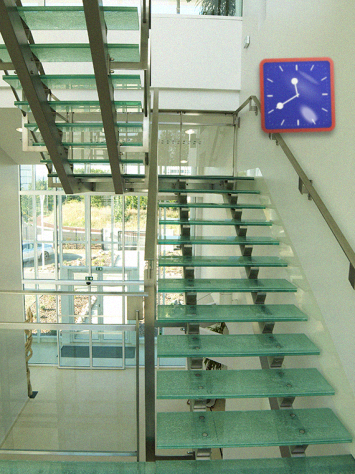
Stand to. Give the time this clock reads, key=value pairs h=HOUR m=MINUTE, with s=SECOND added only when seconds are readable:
h=11 m=40
